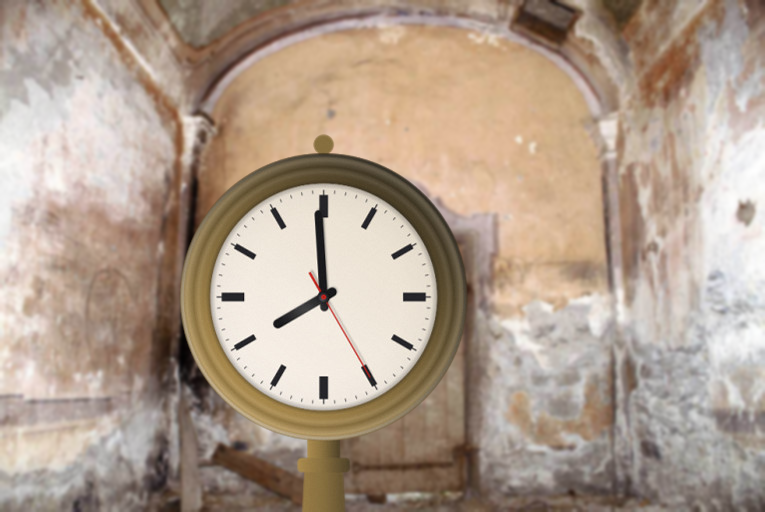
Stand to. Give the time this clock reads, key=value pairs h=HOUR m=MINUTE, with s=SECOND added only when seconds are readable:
h=7 m=59 s=25
